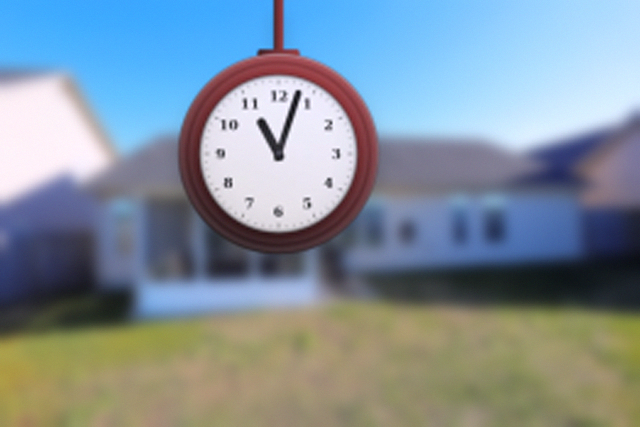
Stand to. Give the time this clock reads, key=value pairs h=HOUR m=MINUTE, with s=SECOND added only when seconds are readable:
h=11 m=3
